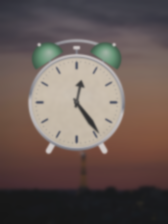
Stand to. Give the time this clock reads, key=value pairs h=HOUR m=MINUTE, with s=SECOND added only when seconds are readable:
h=12 m=24
